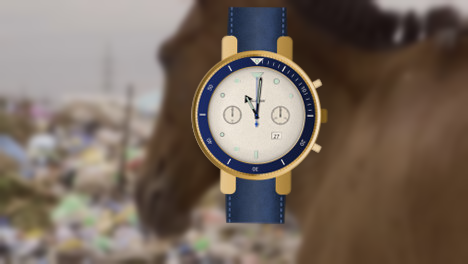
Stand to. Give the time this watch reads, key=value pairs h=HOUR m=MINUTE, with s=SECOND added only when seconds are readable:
h=11 m=1
